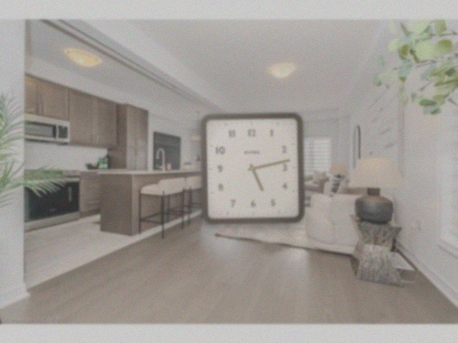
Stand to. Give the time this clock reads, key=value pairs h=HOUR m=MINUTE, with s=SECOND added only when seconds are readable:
h=5 m=13
